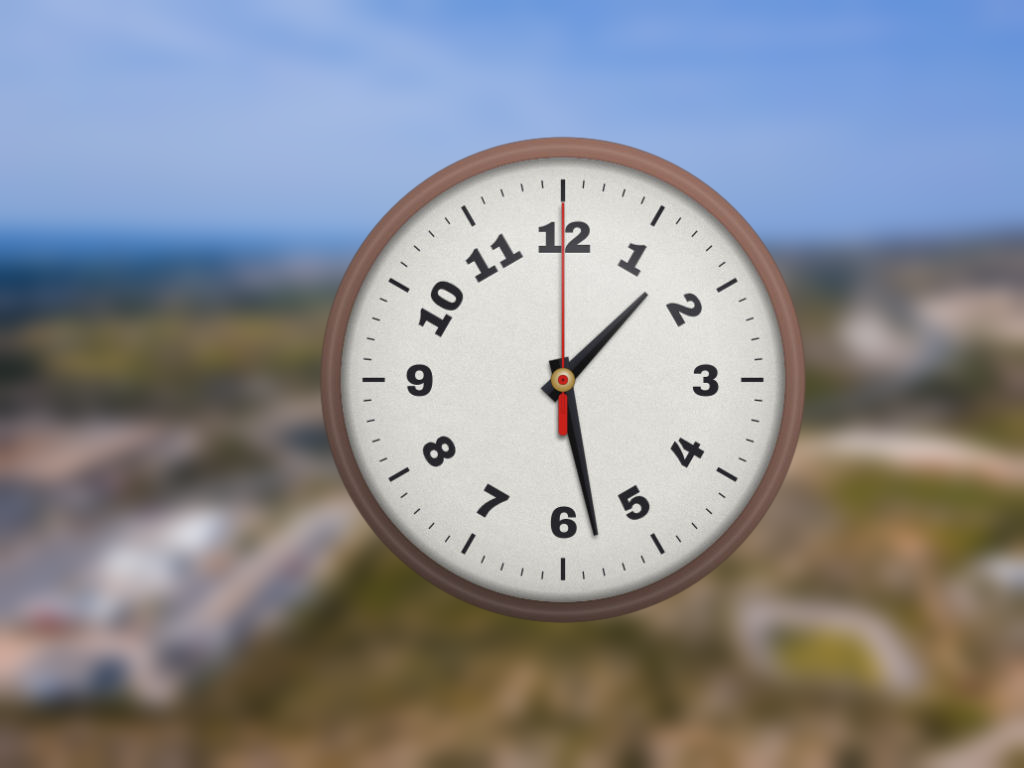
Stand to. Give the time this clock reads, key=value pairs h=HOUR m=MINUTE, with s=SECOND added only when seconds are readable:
h=1 m=28 s=0
